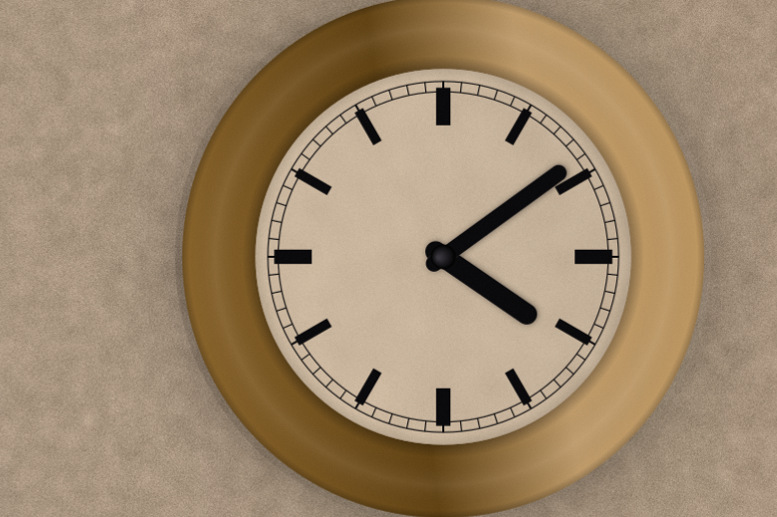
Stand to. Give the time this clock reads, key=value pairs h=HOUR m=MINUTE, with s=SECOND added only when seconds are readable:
h=4 m=9
